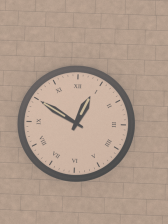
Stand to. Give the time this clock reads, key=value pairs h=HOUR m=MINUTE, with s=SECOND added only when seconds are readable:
h=12 m=50
